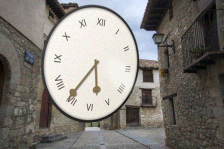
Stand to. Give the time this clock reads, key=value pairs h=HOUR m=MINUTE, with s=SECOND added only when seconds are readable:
h=5 m=36
